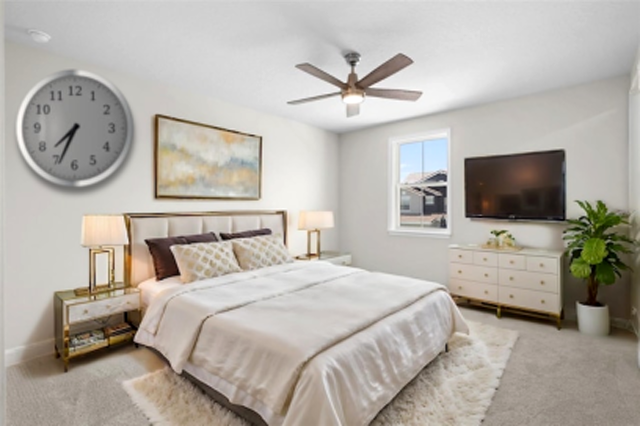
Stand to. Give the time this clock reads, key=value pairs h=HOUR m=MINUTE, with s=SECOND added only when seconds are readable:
h=7 m=34
